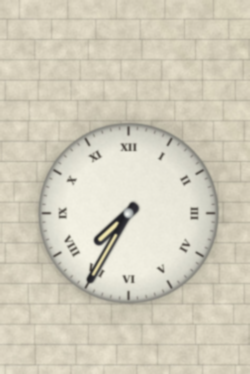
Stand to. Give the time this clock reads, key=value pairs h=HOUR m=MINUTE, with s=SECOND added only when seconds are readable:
h=7 m=35
